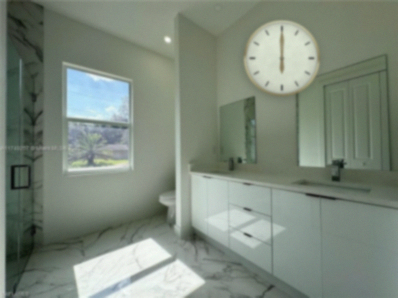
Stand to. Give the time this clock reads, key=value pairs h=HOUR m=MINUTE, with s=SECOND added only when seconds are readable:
h=6 m=0
